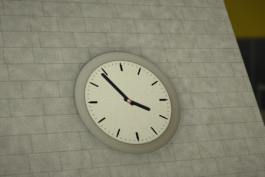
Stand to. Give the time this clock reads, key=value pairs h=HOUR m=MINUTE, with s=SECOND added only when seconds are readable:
h=3 m=54
